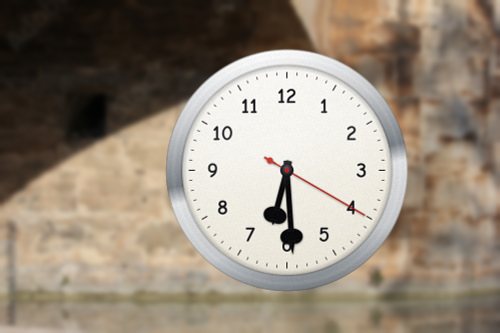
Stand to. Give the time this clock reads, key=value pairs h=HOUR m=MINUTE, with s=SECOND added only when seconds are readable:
h=6 m=29 s=20
